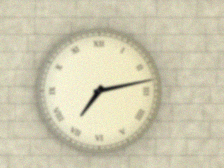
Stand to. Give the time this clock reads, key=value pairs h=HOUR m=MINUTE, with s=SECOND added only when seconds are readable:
h=7 m=13
